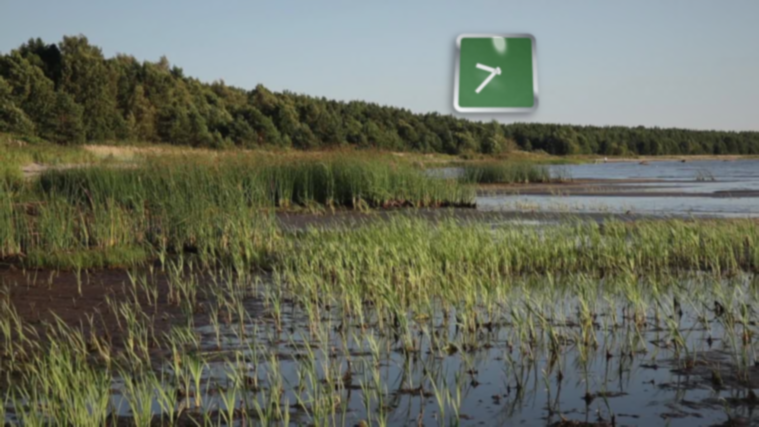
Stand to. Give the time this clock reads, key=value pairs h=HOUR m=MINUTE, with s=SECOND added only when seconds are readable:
h=9 m=37
